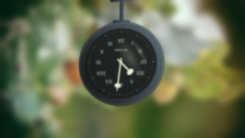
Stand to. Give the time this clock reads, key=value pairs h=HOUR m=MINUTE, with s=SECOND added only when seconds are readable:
h=4 m=31
